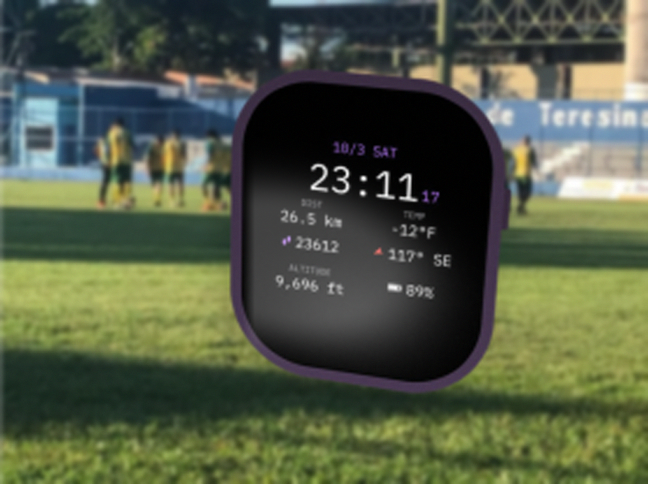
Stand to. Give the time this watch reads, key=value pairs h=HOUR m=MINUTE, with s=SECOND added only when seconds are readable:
h=23 m=11
